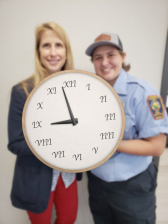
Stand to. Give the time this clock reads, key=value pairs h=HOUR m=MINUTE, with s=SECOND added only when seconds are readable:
h=8 m=58
